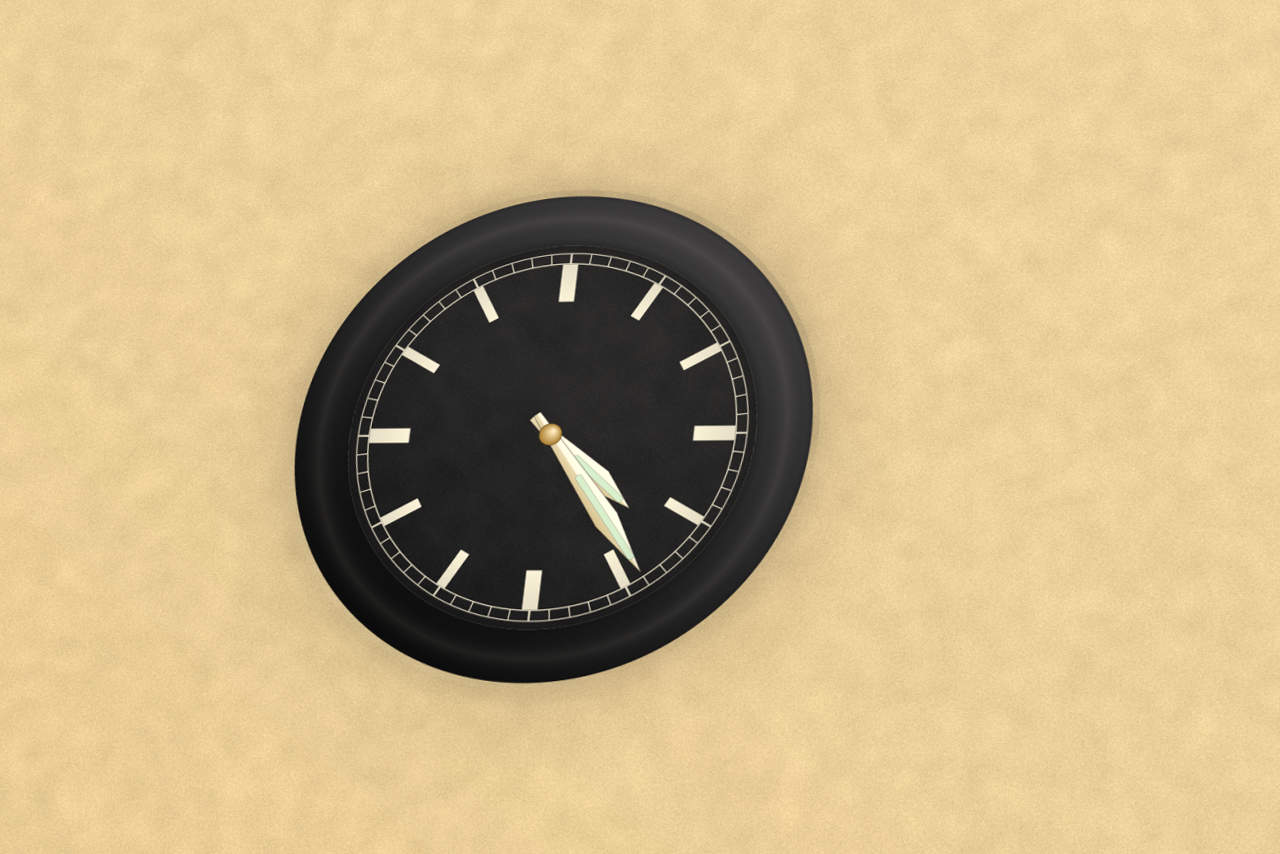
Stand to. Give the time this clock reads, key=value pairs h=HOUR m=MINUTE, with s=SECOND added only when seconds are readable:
h=4 m=24
